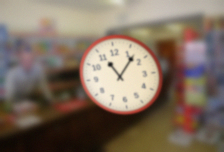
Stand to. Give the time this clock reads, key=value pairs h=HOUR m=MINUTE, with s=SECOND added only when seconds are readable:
h=11 m=7
